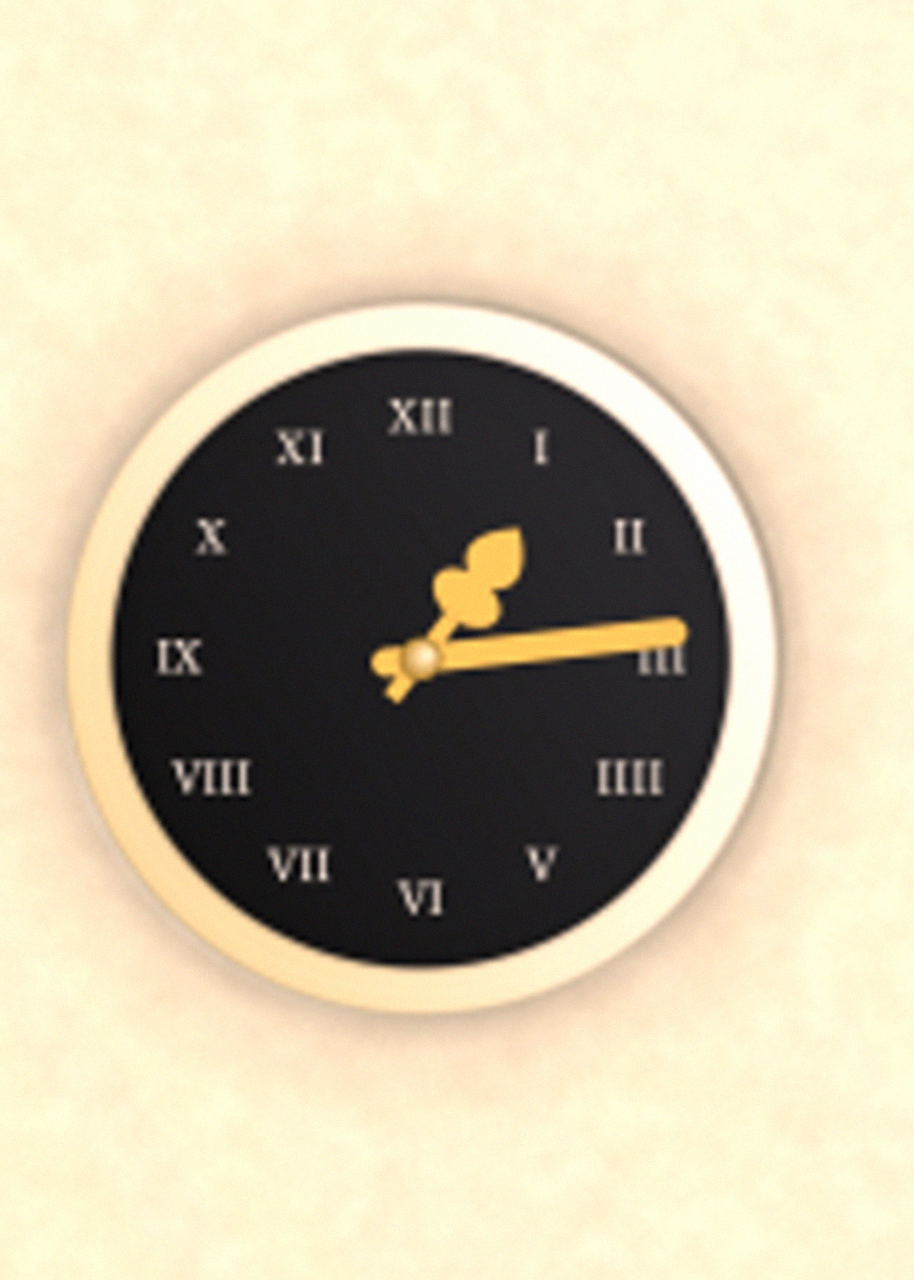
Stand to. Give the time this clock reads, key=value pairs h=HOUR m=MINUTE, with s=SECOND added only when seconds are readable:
h=1 m=14
